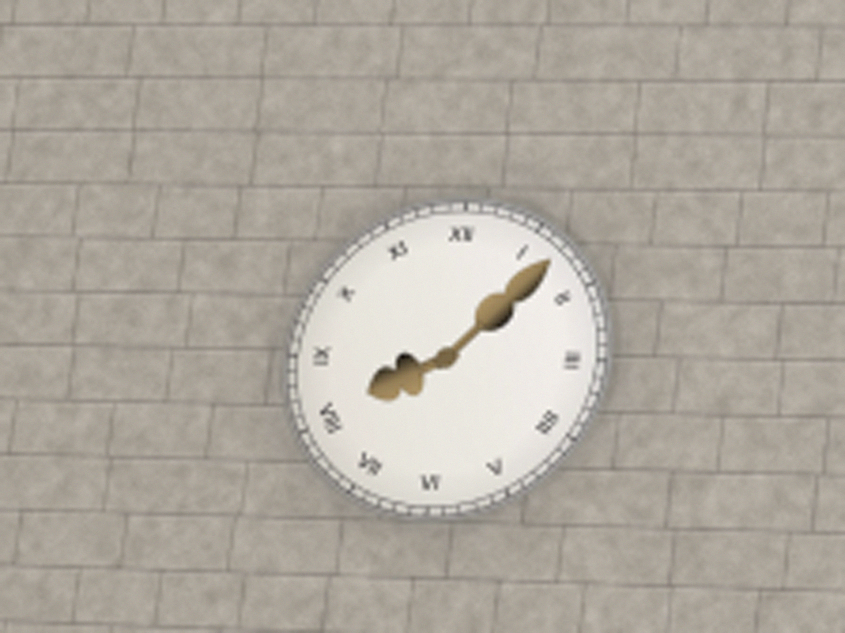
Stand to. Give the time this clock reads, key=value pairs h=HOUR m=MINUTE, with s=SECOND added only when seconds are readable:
h=8 m=7
